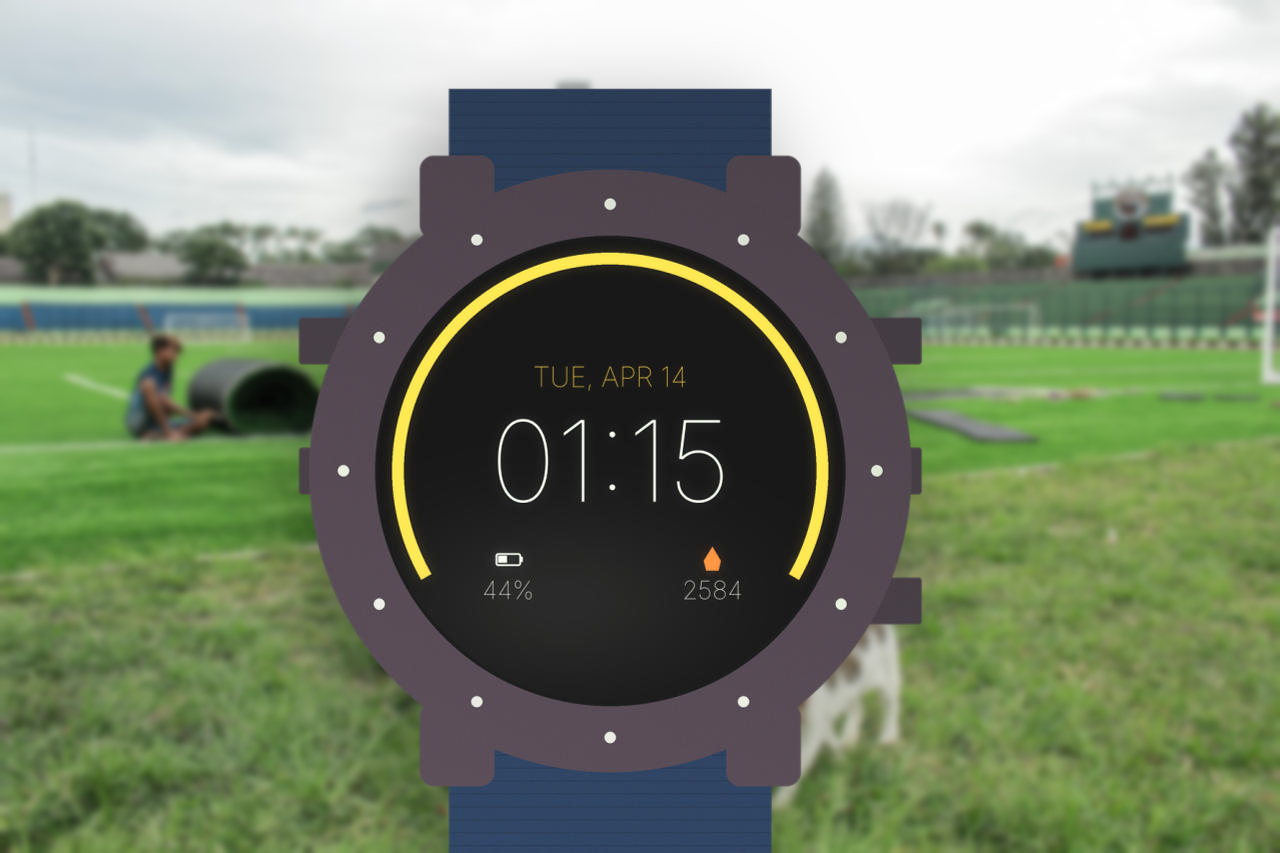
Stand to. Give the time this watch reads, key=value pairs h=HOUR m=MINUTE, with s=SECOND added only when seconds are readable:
h=1 m=15
